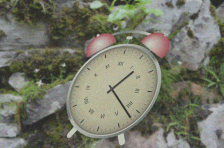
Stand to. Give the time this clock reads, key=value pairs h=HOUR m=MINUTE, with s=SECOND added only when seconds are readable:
h=1 m=22
